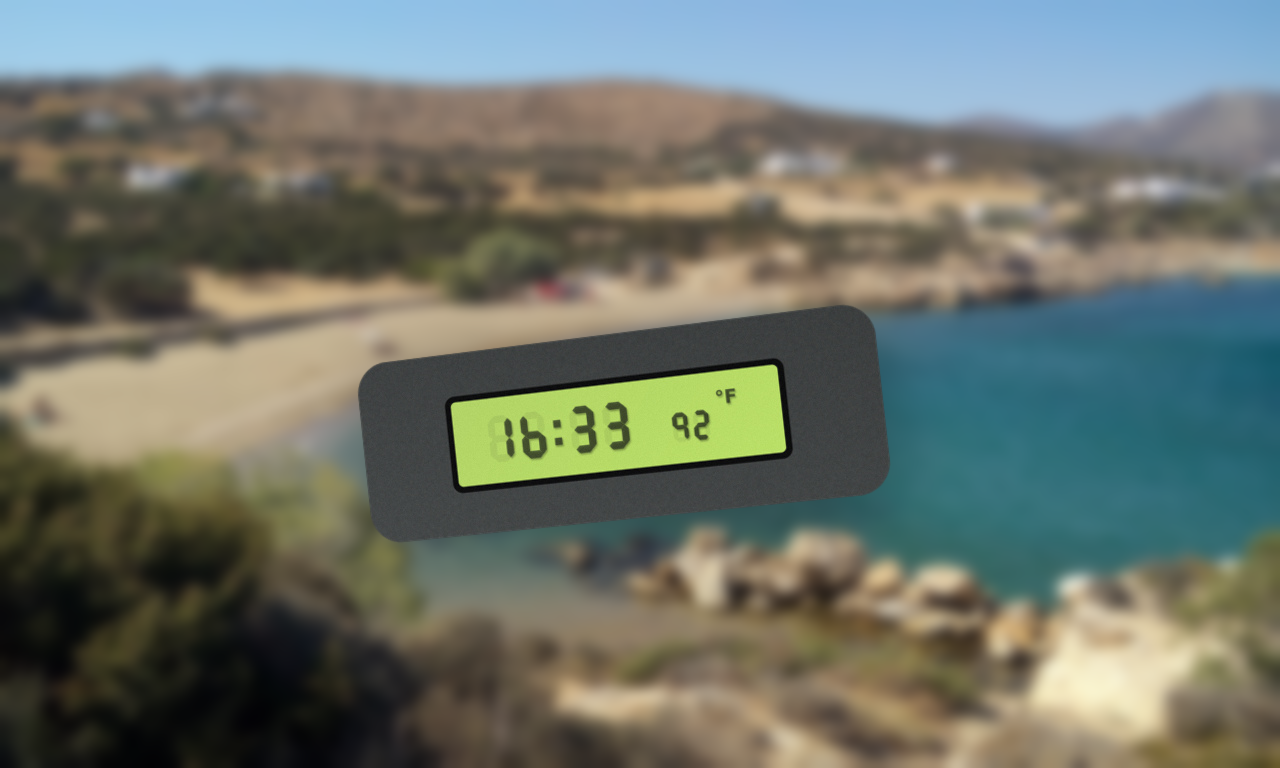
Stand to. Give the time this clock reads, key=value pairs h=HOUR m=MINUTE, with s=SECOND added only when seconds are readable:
h=16 m=33
